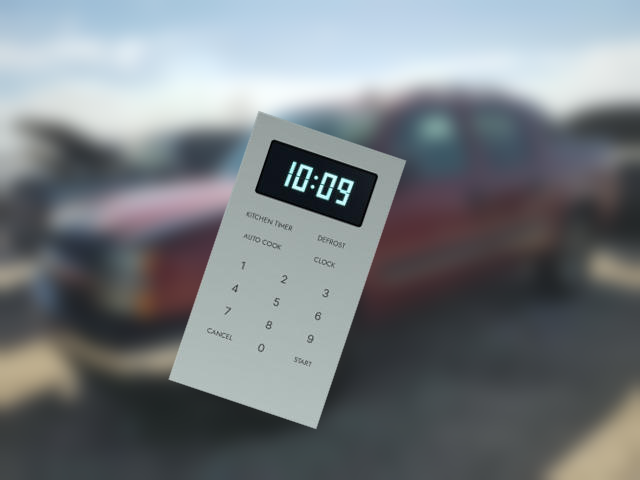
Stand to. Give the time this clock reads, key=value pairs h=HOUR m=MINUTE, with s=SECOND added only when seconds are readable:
h=10 m=9
